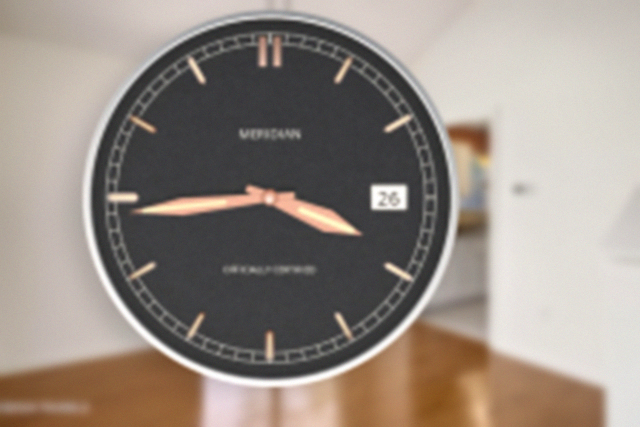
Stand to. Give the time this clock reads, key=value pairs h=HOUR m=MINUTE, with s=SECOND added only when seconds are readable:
h=3 m=44
